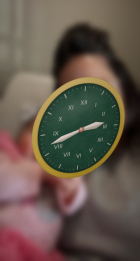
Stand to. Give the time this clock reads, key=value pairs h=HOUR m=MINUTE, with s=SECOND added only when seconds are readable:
h=2 m=42
